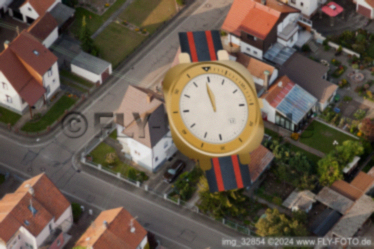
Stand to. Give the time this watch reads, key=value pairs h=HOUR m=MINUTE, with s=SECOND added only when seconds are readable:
h=11 m=59
